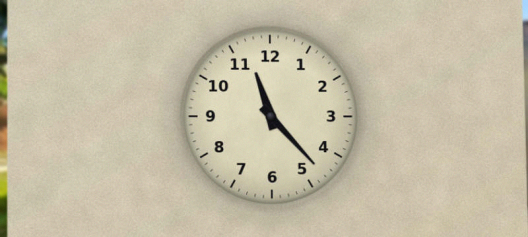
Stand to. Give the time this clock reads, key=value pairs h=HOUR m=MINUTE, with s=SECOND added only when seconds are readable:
h=11 m=23
